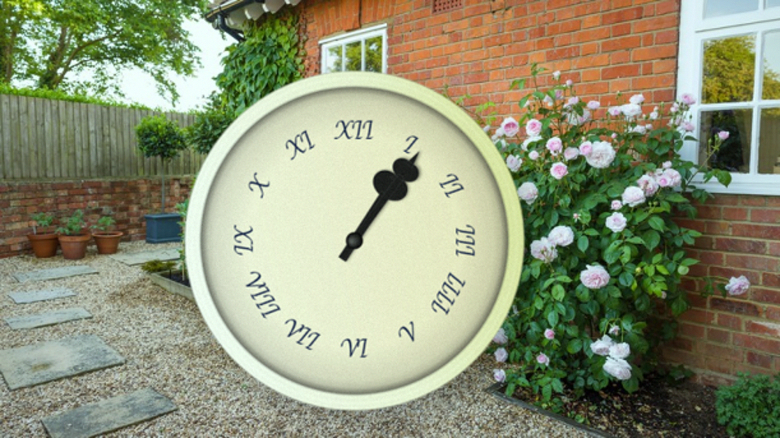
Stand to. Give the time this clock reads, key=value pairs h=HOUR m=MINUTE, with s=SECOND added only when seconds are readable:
h=1 m=6
